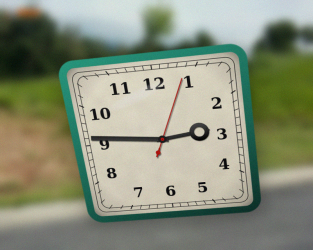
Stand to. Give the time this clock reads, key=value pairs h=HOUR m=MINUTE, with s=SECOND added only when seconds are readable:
h=2 m=46 s=4
